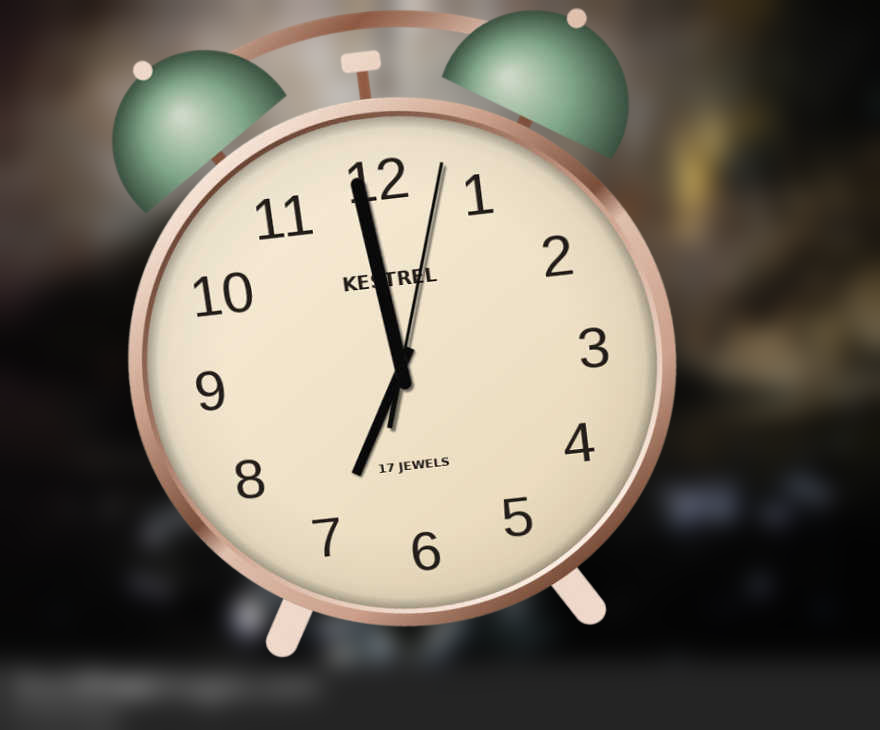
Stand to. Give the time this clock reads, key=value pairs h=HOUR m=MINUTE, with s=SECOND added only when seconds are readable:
h=6 m=59 s=3
